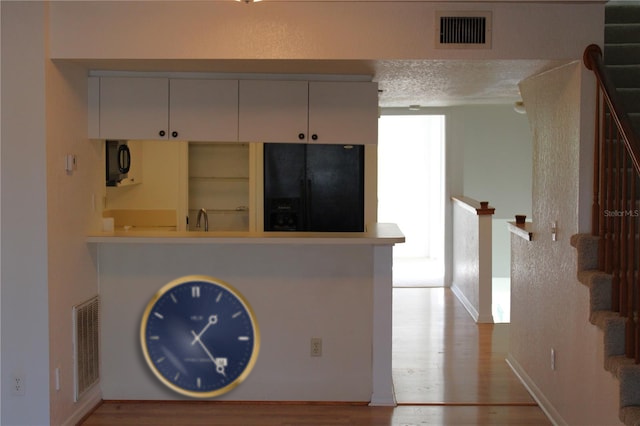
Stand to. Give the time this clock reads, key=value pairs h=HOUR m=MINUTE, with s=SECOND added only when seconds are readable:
h=1 m=24
